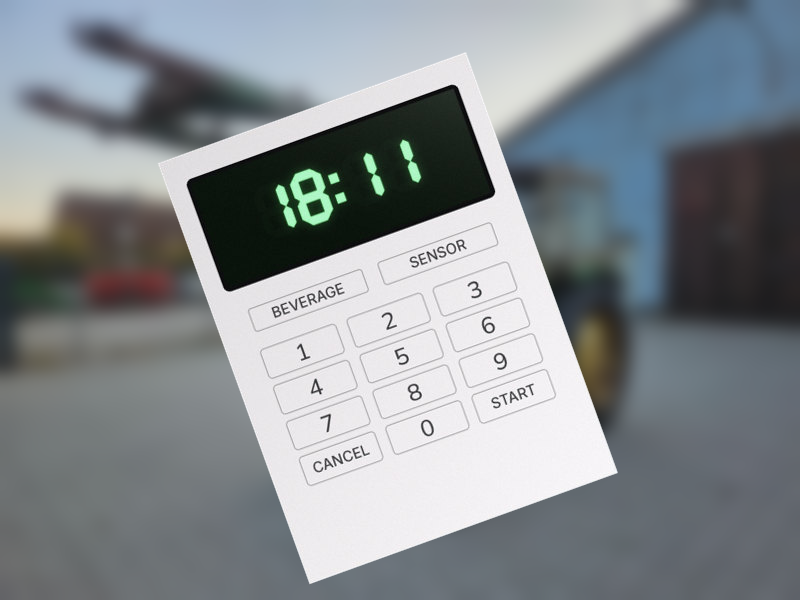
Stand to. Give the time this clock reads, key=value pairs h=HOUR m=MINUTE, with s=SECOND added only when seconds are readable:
h=18 m=11
